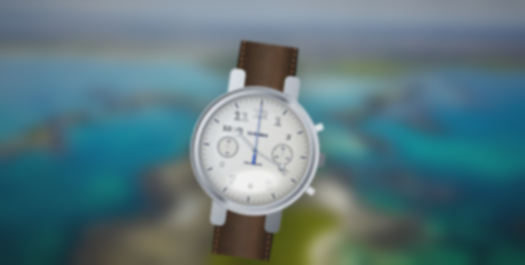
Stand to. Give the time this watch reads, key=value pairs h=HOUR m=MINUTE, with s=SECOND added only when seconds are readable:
h=10 m=19
